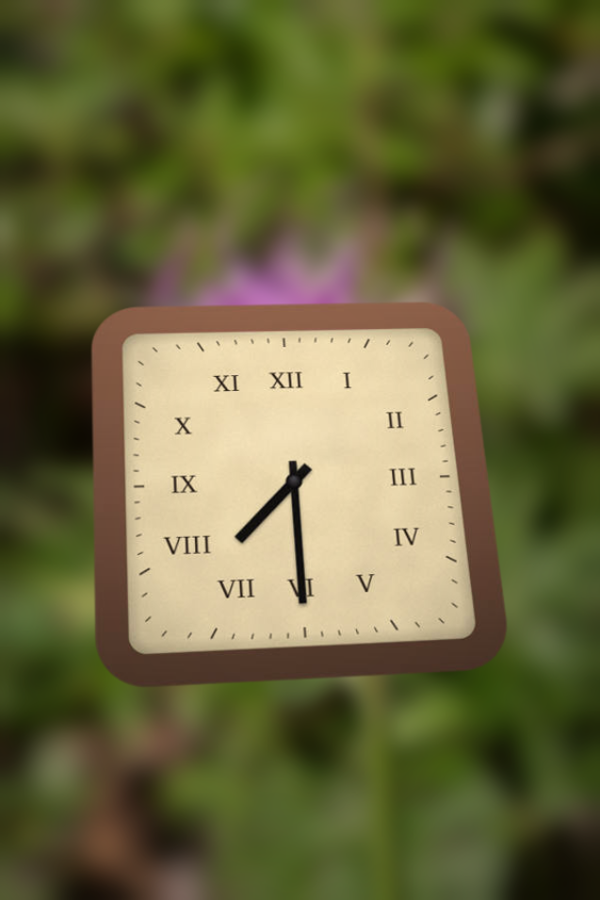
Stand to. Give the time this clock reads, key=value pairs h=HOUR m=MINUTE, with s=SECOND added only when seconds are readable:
h=7 m=30
